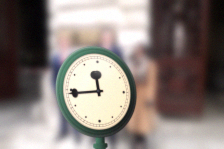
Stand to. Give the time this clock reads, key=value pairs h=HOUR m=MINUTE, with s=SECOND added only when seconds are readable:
h=11 m=44
